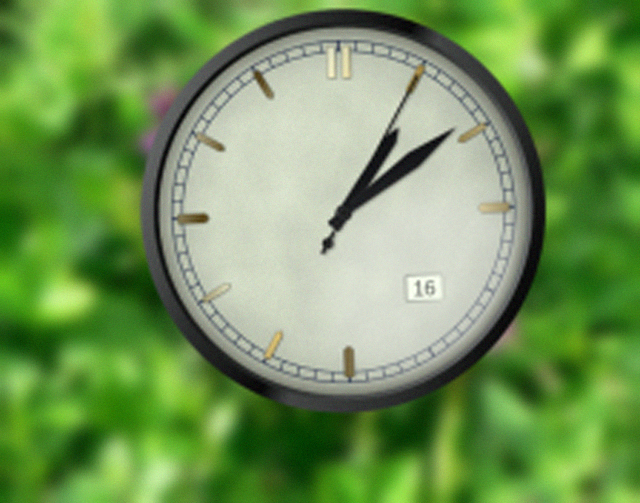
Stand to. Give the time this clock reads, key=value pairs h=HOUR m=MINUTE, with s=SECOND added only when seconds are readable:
h=1 m=9 s=5
